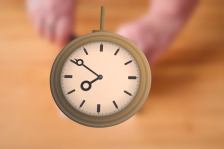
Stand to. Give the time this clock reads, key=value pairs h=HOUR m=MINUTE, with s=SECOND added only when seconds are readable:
h=7 m=51
